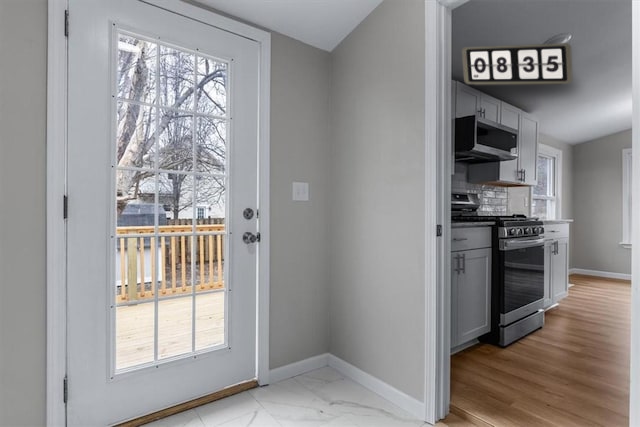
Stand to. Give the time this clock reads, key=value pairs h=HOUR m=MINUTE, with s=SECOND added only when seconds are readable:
h=8 m=35
